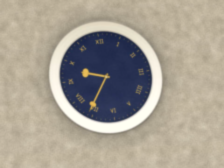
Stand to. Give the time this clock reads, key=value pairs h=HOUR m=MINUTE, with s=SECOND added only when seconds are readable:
h=9 m=36
